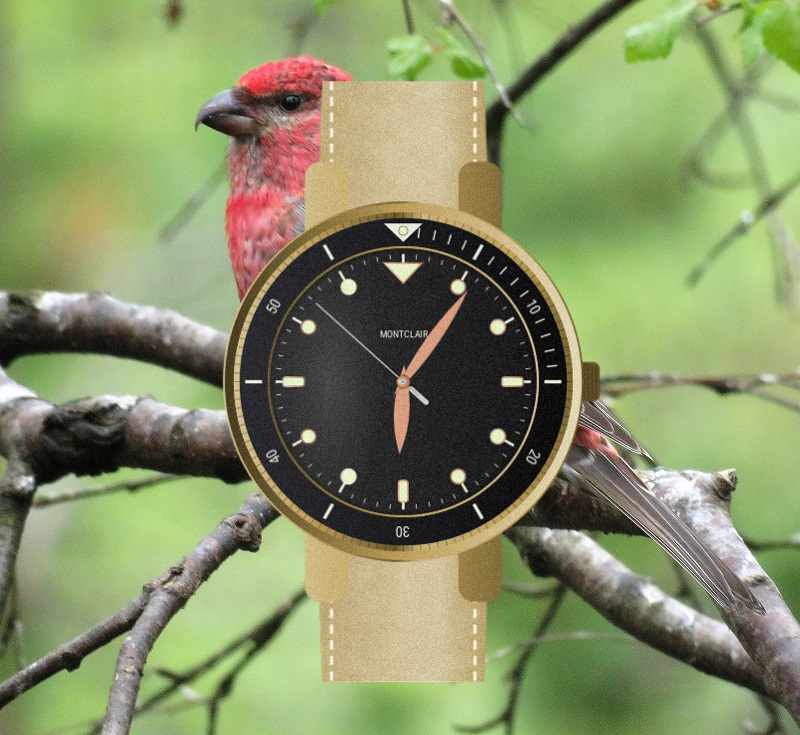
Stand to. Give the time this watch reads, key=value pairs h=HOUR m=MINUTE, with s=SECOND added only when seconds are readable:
h=6 m=5 s=52
